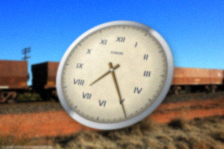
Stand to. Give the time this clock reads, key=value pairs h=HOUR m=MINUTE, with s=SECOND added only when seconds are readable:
h=7 m=25
